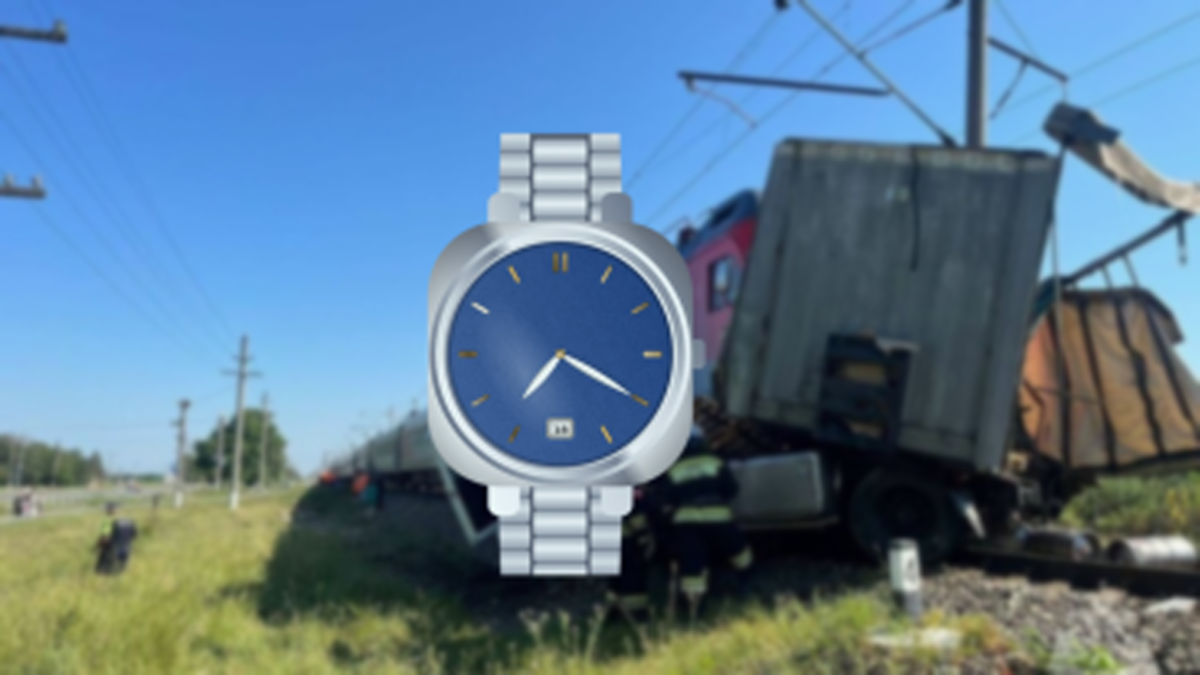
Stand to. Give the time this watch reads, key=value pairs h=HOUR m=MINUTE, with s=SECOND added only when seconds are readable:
h=7 m=20
